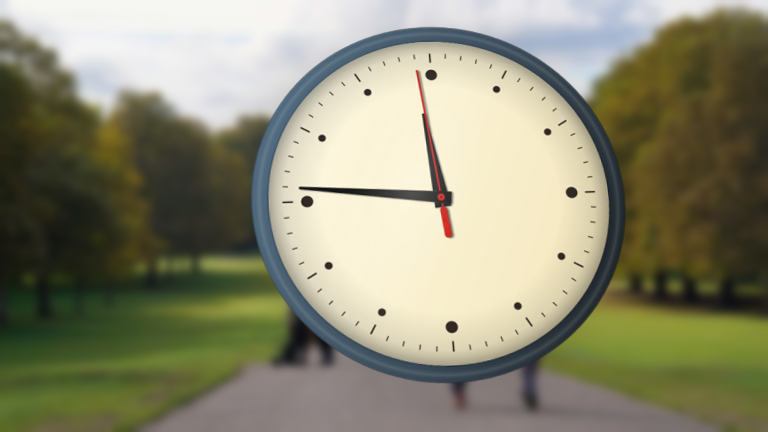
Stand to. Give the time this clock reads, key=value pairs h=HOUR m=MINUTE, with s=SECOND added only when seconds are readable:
h=11 m=45 s=59
